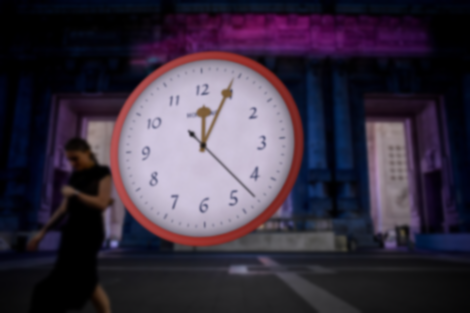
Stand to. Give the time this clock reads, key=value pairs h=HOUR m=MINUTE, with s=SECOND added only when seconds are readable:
h=12 m=4 s=23
